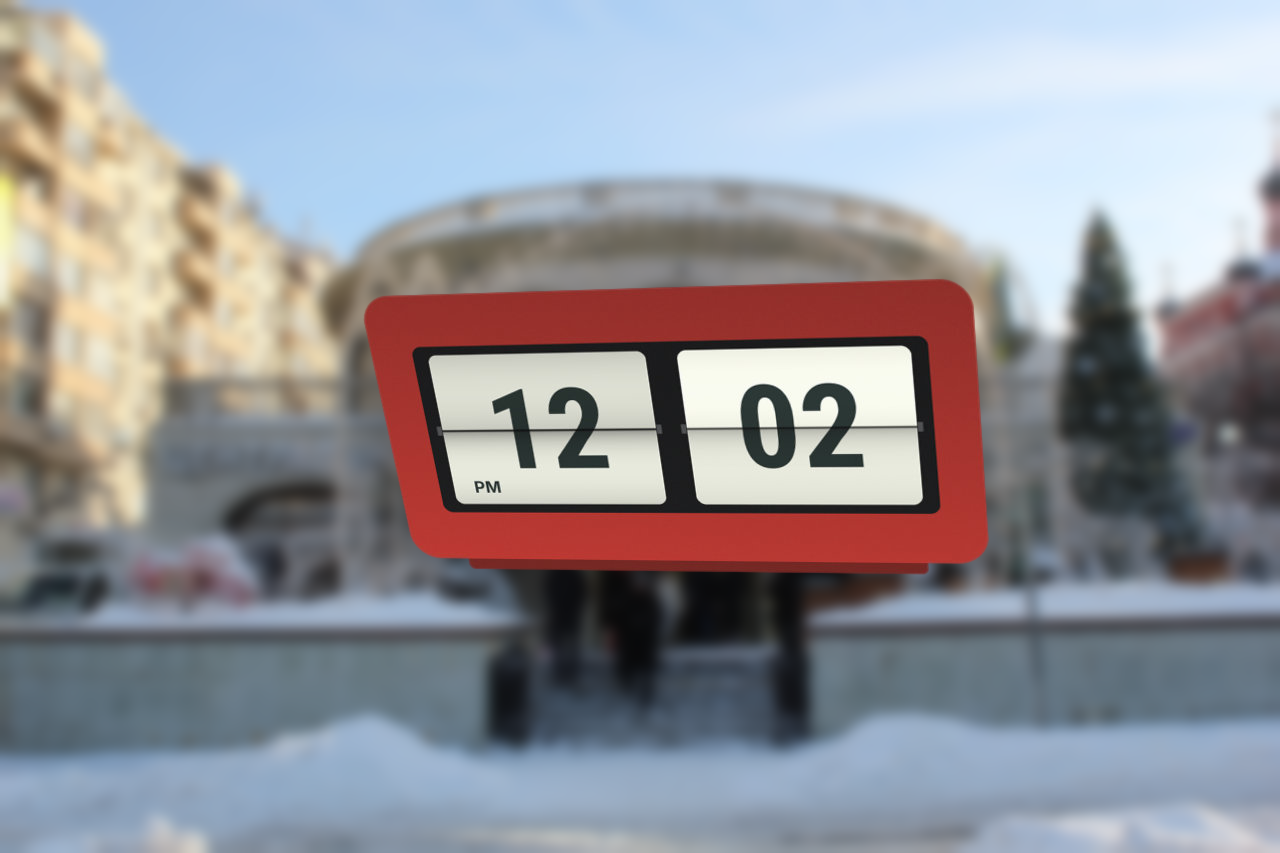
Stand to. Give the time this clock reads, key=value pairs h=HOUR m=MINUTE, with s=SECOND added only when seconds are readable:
h=12 m=2
